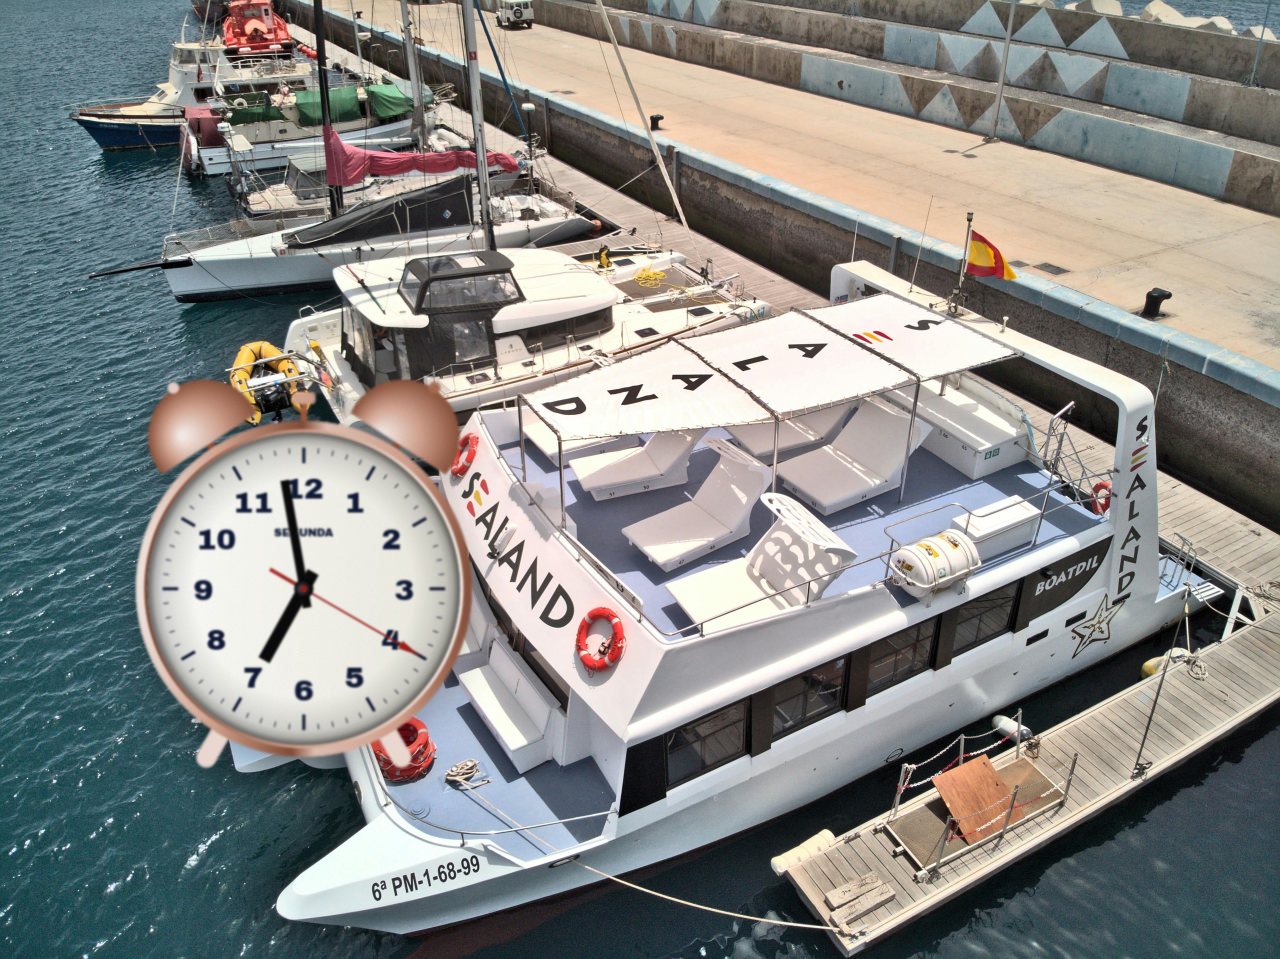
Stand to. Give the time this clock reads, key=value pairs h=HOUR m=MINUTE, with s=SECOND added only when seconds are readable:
h=6 m=58 s=20
